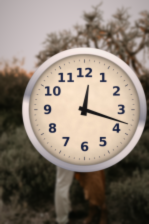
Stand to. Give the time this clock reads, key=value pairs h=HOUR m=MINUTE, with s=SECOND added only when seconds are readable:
h=12 m=18
